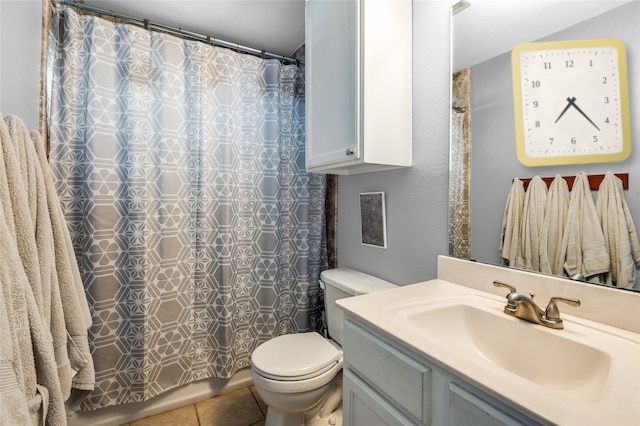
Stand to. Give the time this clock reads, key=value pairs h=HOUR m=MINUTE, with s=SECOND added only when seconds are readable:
h=7 m=23
